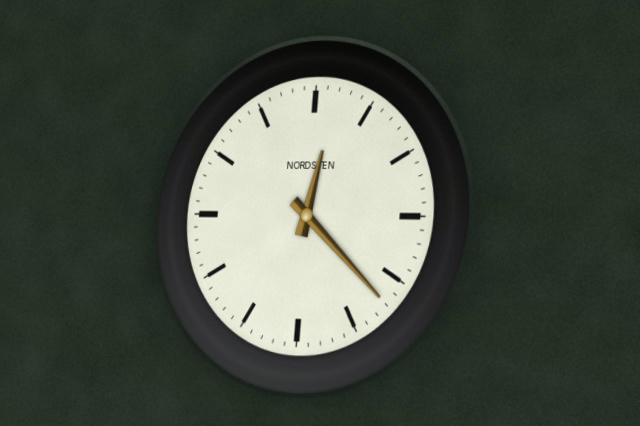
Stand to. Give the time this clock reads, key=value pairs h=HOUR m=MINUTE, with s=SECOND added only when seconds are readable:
h=12 m=22
